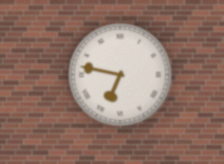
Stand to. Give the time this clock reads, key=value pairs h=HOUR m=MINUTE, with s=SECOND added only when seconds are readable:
h=6 m=47
